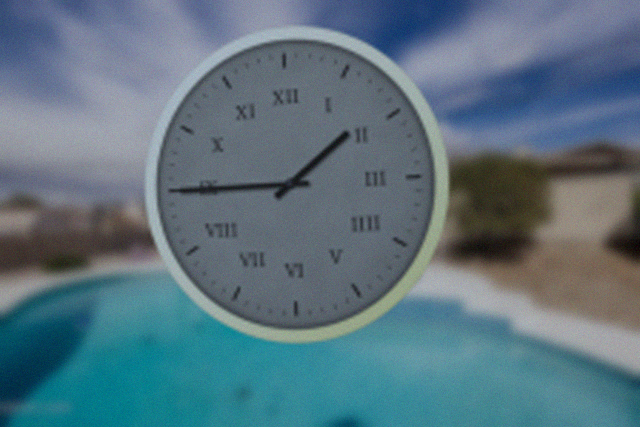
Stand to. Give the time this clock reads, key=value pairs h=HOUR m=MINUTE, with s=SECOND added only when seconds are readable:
h=1 m=45
